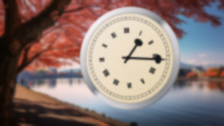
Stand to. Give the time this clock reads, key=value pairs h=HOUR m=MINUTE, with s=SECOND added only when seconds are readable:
h=1 m=16
